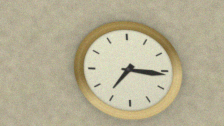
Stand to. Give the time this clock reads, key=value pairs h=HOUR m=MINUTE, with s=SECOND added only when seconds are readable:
h=7 m=16
